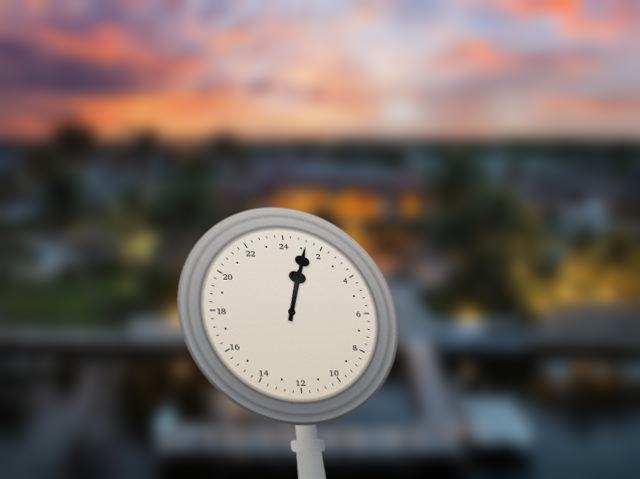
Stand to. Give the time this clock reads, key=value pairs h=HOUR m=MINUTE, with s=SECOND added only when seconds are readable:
h=1 m=3
